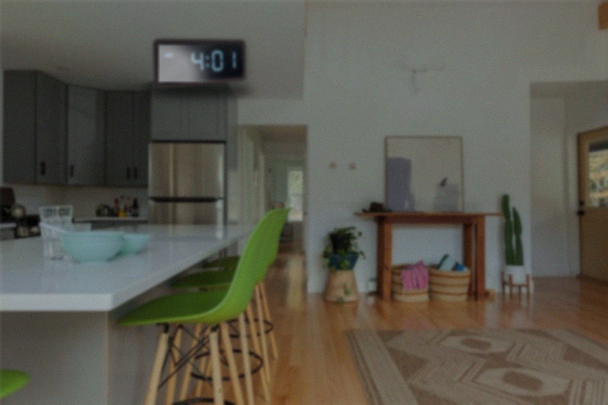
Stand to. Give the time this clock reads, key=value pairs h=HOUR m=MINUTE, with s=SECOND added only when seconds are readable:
h=4 m=1
